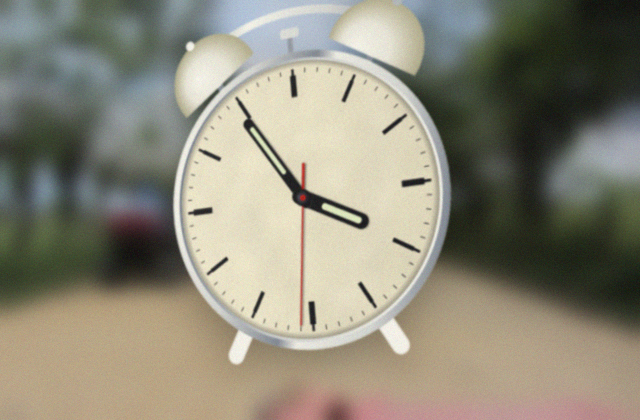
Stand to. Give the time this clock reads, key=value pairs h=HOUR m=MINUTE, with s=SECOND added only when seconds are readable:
h=3 m=54 s=31
